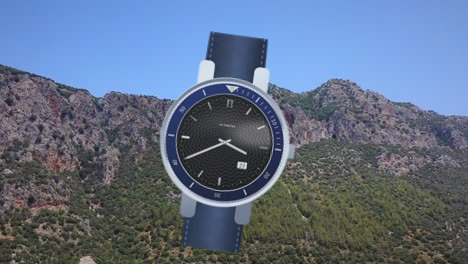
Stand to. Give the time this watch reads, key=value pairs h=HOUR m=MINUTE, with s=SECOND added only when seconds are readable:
h=3 m=40
